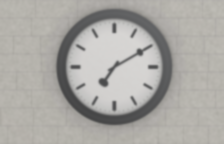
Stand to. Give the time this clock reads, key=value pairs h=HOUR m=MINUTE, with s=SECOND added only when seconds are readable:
h=7 m=10
